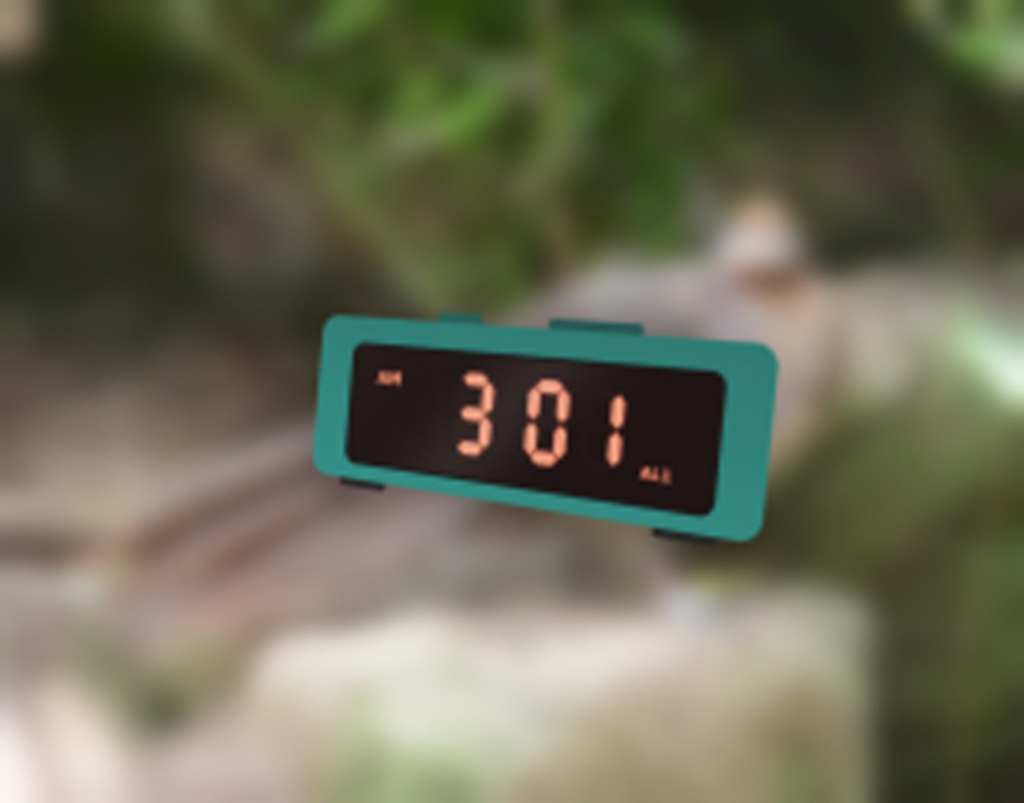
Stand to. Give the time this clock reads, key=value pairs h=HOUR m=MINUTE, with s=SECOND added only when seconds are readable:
h=3 m=1
